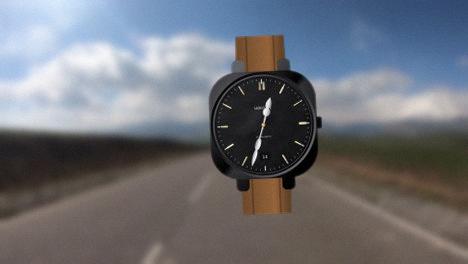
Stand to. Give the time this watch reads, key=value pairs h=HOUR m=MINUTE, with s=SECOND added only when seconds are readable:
h=12 m=33
